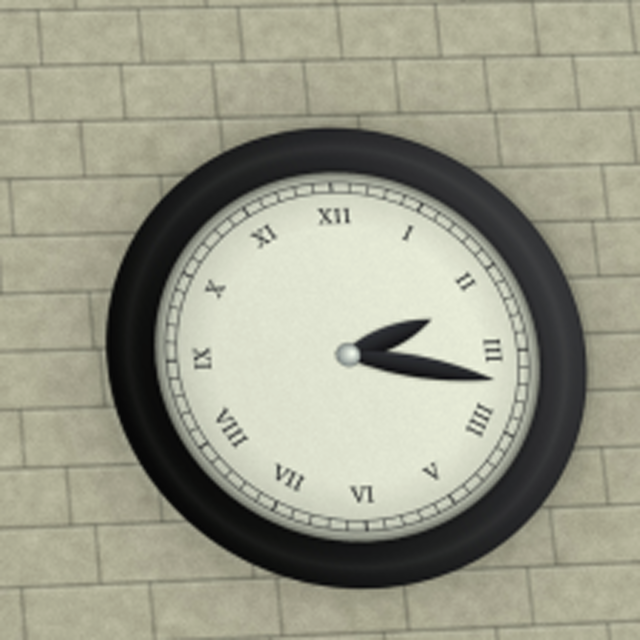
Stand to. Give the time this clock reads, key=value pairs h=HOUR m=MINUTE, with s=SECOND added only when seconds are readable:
h=2 m=17
